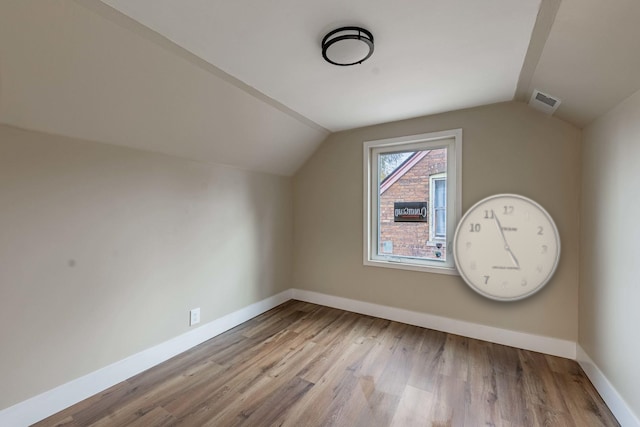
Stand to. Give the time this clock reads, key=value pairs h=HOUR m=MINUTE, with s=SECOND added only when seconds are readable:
h=4 m=56
